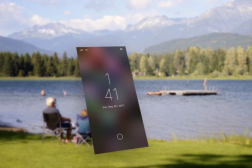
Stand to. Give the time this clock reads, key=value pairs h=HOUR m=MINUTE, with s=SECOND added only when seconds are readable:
h=1 m=41
